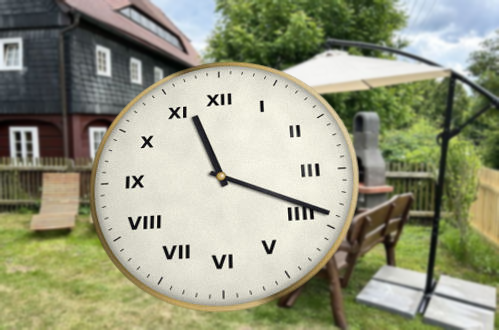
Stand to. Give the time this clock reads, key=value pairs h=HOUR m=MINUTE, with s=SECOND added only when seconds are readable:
h=11 m=19
